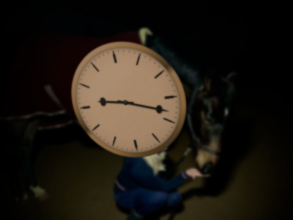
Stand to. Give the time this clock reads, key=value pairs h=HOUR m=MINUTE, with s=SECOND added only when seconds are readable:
h=9 m=18
